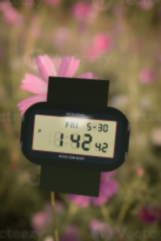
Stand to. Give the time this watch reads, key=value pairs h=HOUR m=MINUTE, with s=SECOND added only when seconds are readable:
h=1 m=42 s=42
